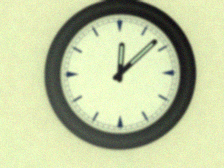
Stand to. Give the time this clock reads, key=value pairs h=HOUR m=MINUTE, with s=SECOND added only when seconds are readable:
h=12 m=8
